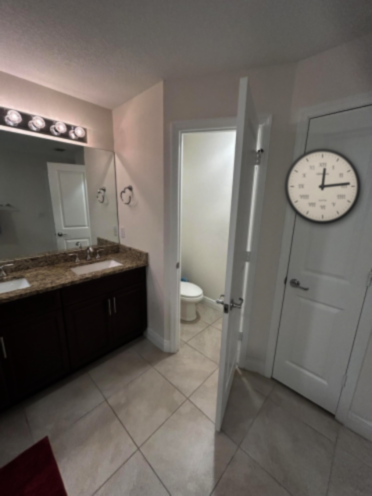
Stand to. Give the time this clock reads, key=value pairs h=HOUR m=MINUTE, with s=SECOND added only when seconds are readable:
h=12 m=14
